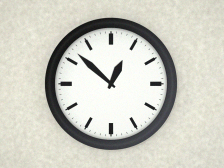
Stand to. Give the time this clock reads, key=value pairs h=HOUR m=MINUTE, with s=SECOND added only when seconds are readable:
h=12 m=52
